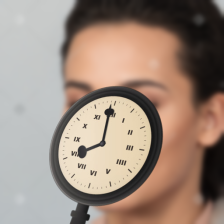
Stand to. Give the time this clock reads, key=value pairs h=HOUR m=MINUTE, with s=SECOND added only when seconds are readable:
h=7 m=59
